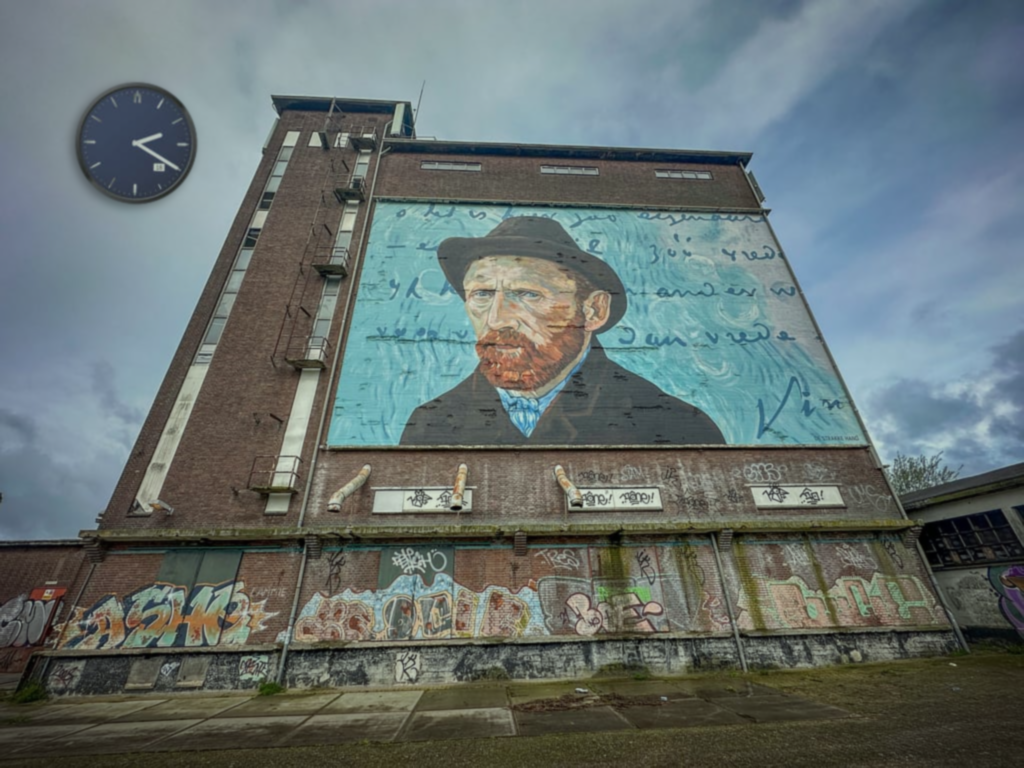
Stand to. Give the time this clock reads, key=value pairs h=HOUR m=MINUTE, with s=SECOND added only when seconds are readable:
h=2 m=20
